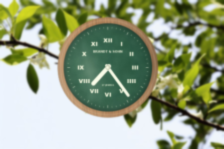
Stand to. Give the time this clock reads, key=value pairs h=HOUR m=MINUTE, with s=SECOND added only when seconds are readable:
h=7 m=24
